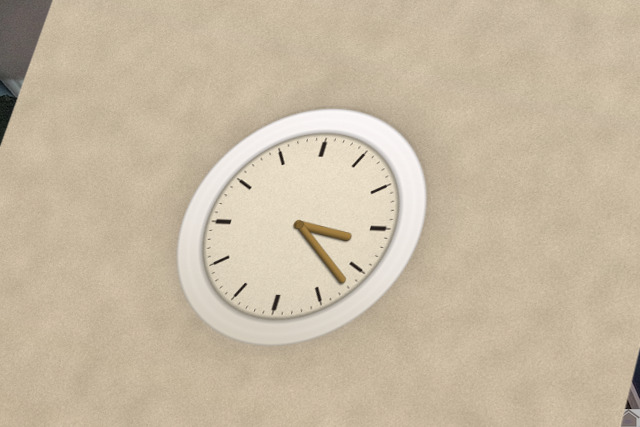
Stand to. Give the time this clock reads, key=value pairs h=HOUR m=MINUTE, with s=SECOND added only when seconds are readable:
h=3 m=22
